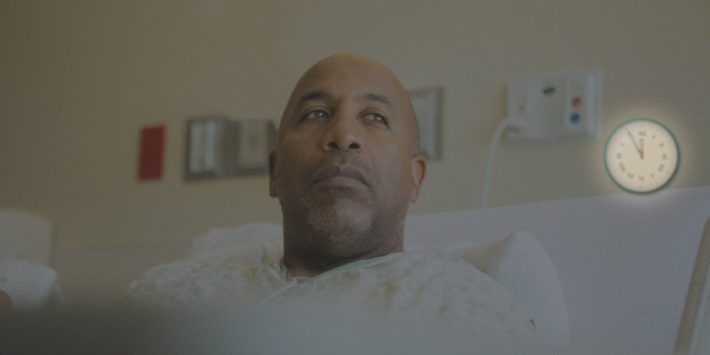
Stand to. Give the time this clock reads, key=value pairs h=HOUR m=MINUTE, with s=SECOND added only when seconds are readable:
h=11 m=55
